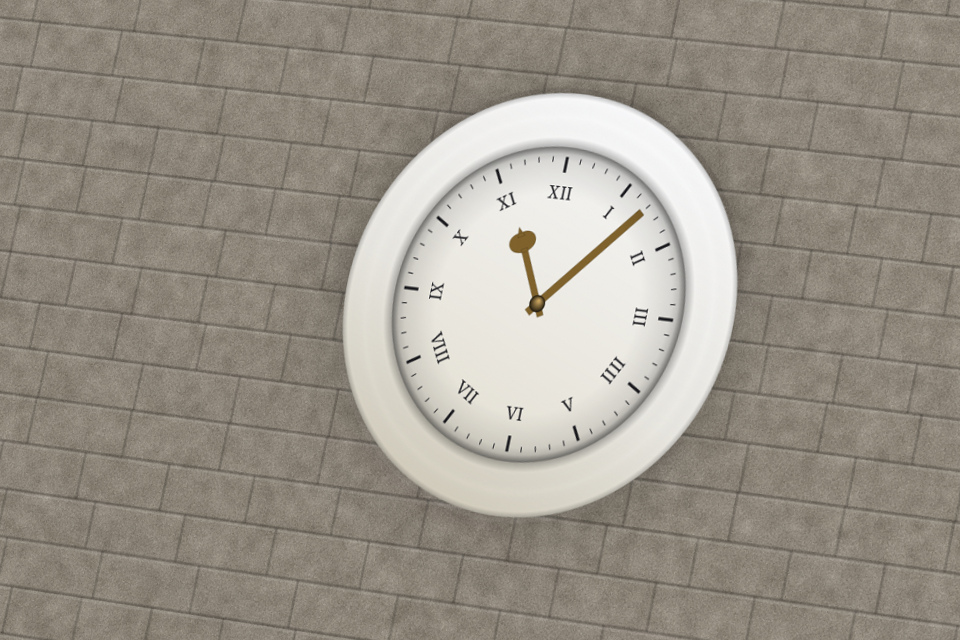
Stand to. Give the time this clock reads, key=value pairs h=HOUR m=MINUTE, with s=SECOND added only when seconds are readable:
h=11 m=7
